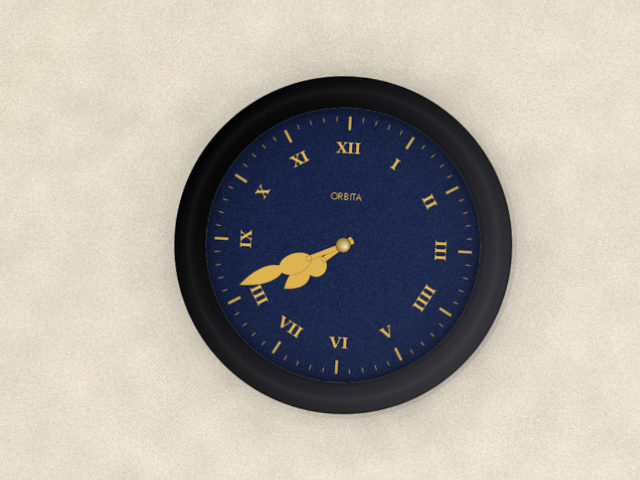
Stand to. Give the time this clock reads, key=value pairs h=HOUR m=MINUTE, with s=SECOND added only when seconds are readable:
h=7 m=41
